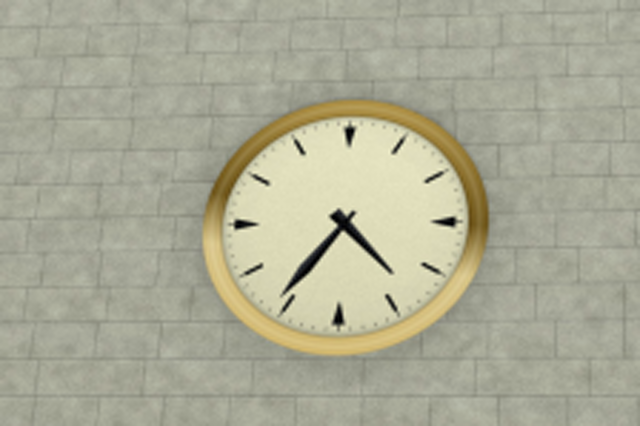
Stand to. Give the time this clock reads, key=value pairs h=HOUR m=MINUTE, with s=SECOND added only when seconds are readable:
h=4 m=36
